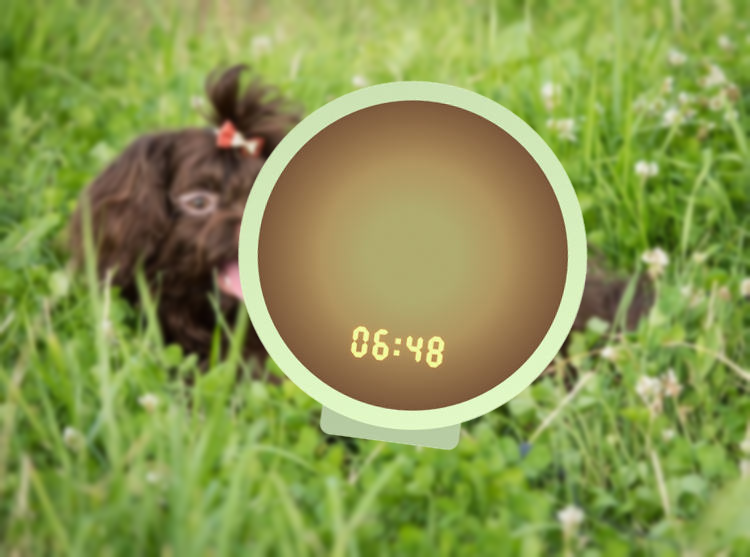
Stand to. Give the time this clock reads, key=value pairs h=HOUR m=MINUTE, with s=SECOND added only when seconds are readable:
h=6 m=48
